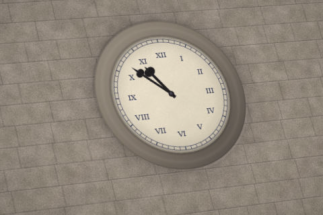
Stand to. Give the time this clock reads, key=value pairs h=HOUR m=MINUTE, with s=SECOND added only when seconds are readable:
h=10 m=52
